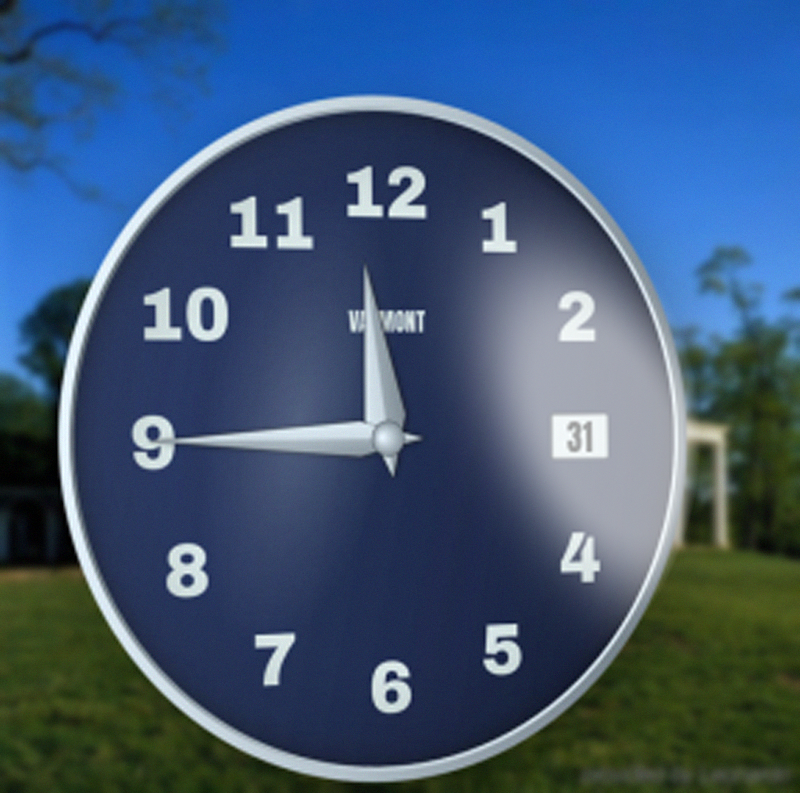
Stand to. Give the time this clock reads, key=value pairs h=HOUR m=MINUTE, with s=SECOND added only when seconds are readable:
h=11 m=45
